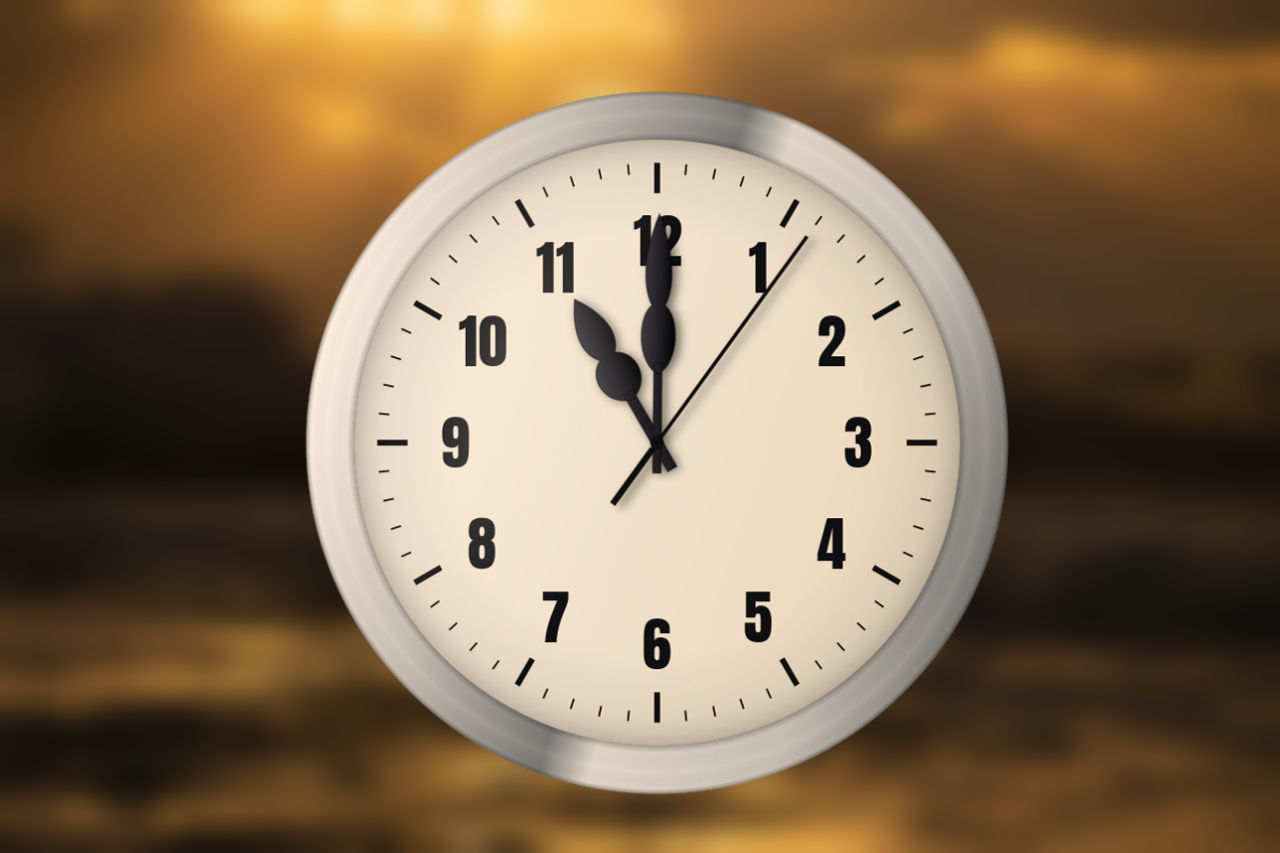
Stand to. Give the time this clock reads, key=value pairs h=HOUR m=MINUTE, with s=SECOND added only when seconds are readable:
h=11 m=0 s=6
